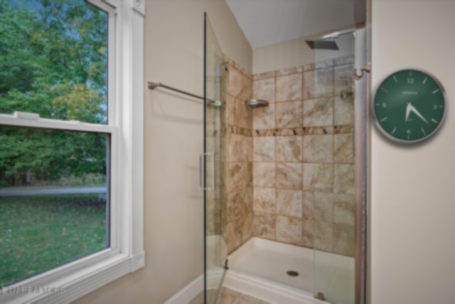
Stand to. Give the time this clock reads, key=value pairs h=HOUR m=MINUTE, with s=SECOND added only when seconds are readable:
h=6 m=22
